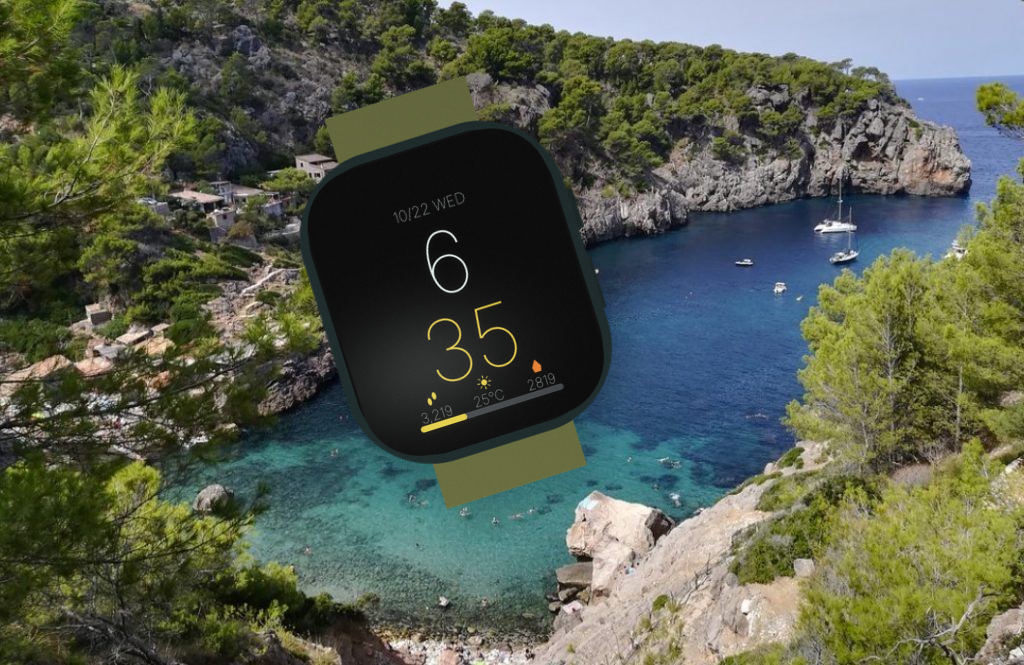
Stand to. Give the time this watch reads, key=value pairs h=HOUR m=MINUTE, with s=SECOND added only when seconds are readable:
h=6 m=35
